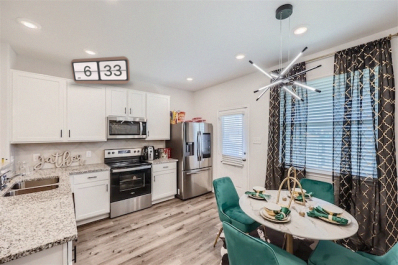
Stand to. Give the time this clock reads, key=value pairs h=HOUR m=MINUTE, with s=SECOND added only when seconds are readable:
h=6 m=33
